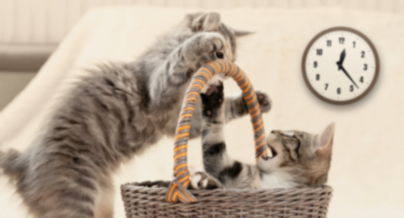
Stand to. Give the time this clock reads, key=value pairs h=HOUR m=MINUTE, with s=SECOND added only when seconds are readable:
h=12 m=23
